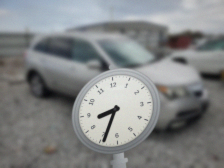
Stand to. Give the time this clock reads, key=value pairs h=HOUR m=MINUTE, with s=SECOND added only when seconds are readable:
h=8 m=34
